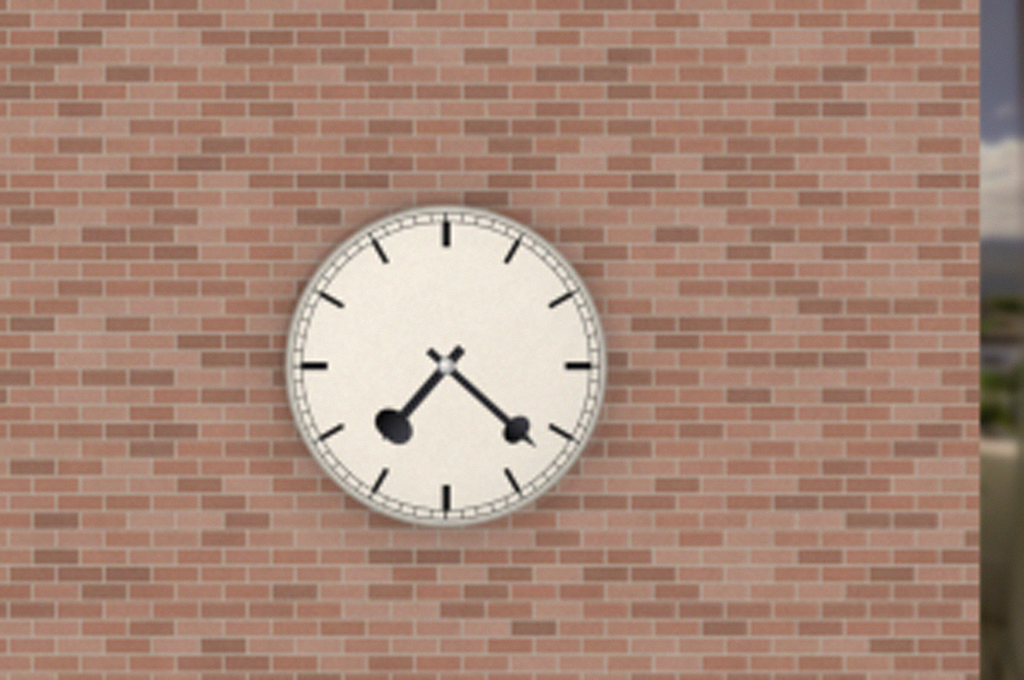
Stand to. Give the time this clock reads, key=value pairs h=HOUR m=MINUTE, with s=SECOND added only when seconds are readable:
h=7 m=22
